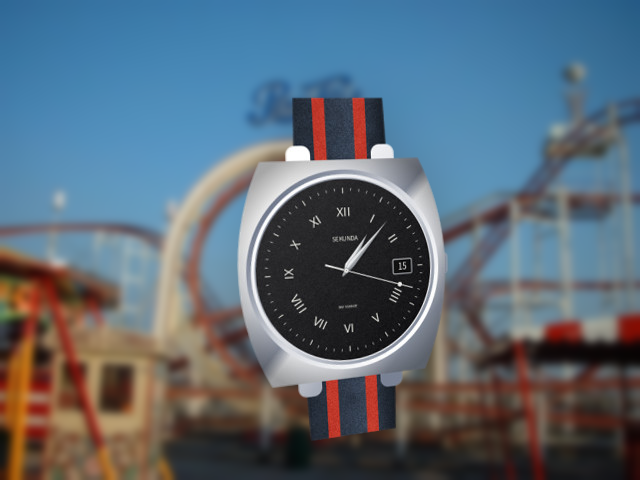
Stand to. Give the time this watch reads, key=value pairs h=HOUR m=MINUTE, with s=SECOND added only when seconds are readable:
h=1 m=7 s=18
